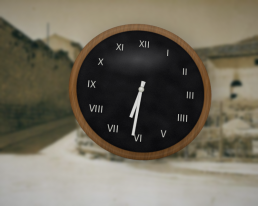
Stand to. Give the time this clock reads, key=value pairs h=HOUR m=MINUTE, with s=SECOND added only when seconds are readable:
h=6 m=31
